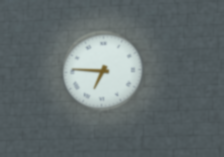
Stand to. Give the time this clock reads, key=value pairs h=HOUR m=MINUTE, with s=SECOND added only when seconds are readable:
h=6 m=46
